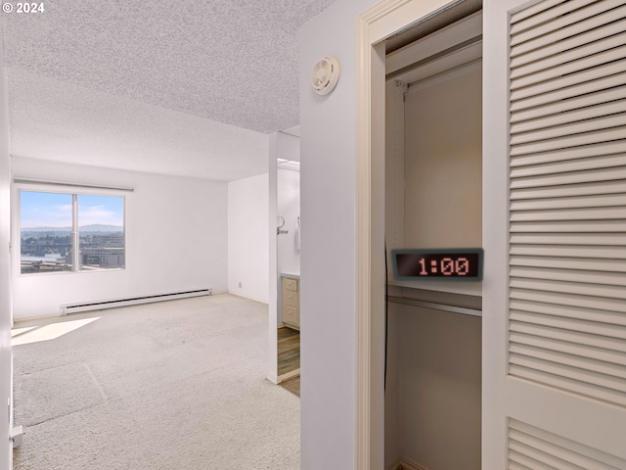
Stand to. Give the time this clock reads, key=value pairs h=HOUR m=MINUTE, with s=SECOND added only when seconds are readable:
h=1 m=0
